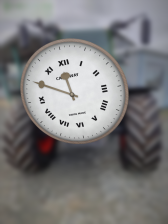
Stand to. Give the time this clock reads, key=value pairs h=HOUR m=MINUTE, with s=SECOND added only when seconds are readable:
h=11 m=50
